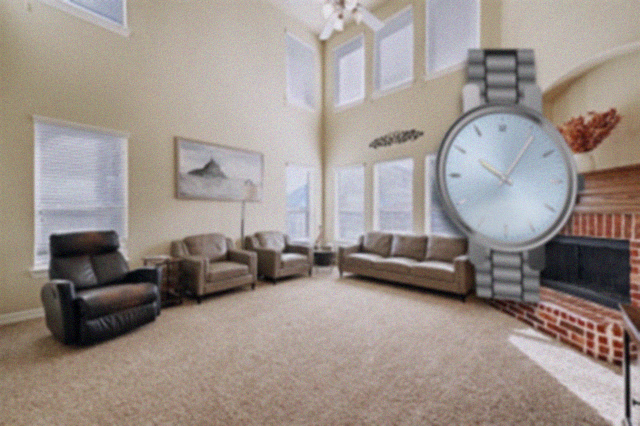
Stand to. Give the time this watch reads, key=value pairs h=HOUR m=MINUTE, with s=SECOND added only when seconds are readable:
h=10 m=6
